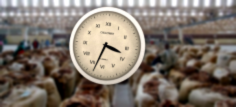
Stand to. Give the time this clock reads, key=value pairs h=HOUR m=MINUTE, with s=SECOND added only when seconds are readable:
h=3 m=33
